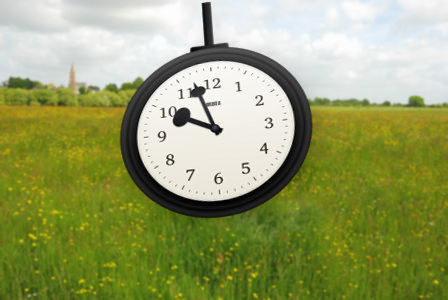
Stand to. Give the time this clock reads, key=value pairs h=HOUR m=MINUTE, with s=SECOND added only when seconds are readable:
h=9 m=57
